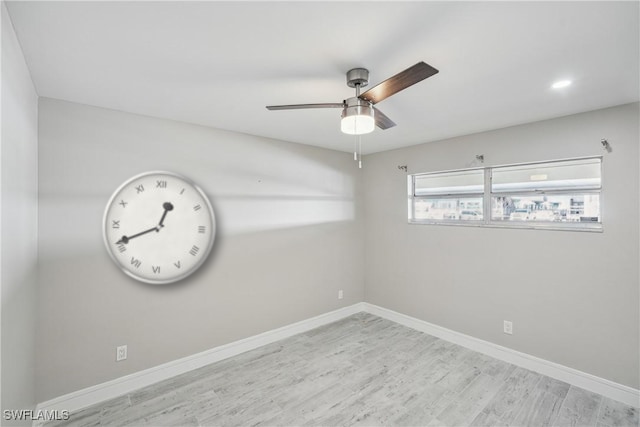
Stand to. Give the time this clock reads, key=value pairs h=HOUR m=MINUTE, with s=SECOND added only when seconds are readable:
h=12 m=41
